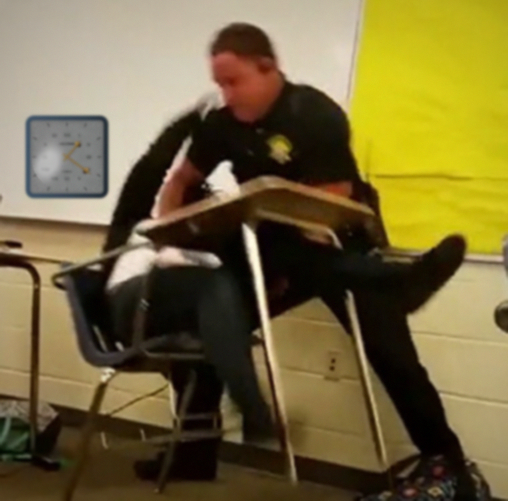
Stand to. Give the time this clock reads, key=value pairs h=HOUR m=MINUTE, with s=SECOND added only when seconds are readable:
h=1 m=21
